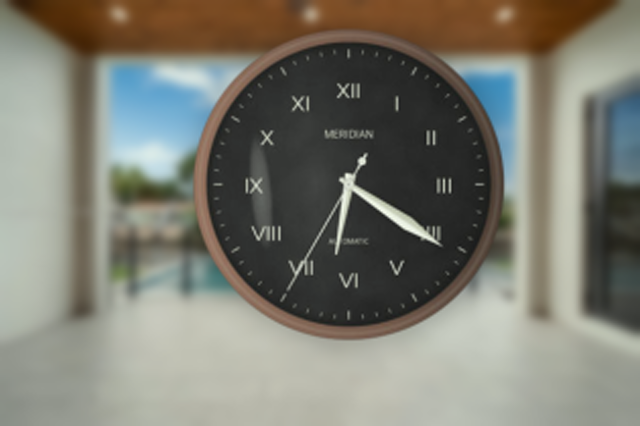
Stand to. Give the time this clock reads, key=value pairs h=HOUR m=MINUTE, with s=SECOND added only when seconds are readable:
h=6 m=20 s=35
